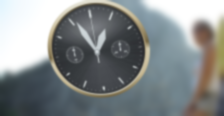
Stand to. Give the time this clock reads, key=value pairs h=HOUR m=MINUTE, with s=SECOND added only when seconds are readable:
h=12 m=56
